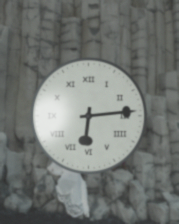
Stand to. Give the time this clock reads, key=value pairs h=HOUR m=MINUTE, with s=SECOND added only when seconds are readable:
h=6 m=14
